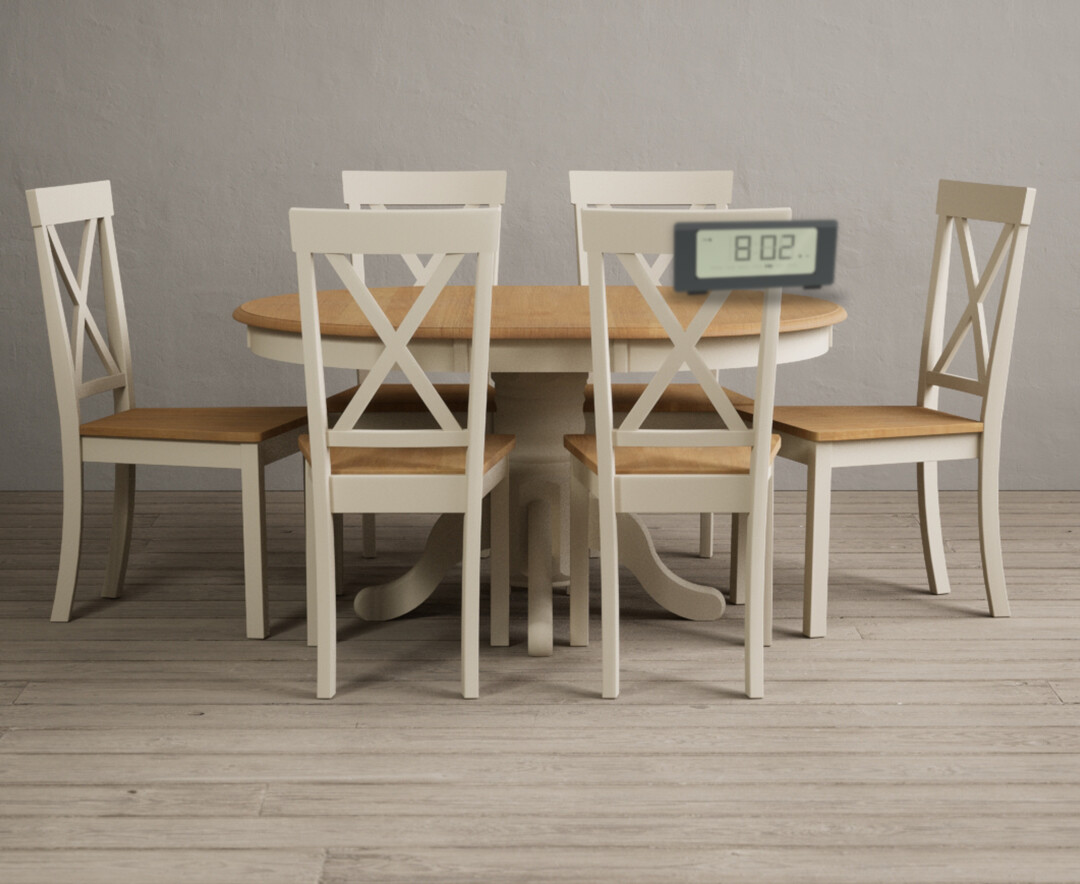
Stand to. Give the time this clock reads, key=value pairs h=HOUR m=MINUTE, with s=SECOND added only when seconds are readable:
h=8 m=2
